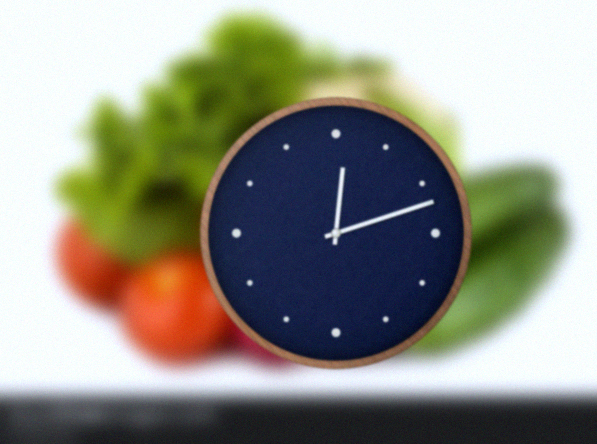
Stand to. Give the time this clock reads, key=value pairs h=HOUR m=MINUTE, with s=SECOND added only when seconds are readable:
h=12 m=12
